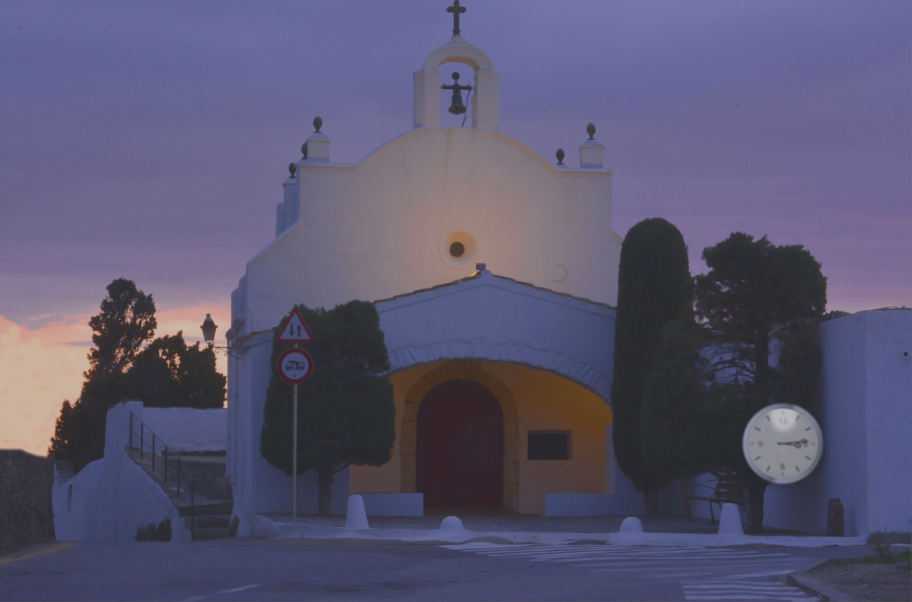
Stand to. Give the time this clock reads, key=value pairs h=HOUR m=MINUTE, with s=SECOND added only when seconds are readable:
h=3 m=14
